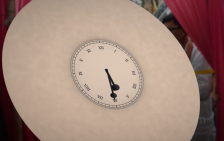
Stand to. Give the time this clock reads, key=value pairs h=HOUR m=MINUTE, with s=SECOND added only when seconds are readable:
h=5 m=30
